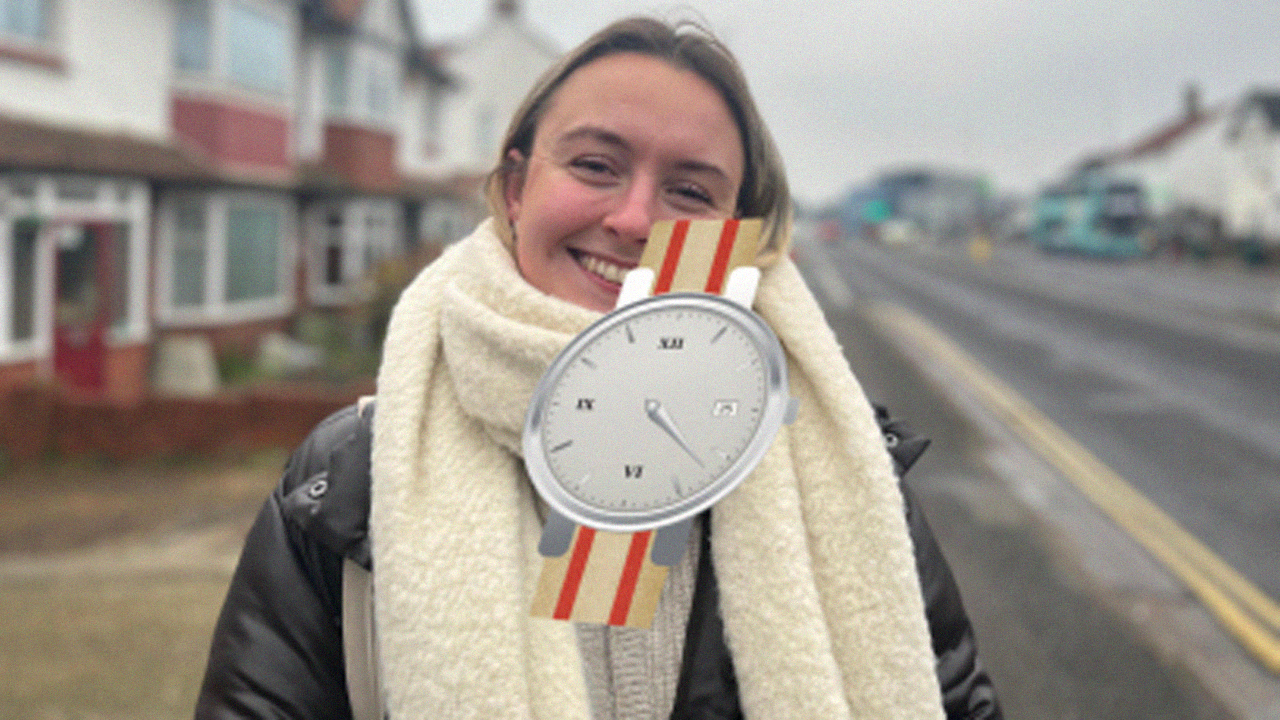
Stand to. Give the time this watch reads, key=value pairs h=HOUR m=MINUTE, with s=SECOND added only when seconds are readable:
h=4 m=22
